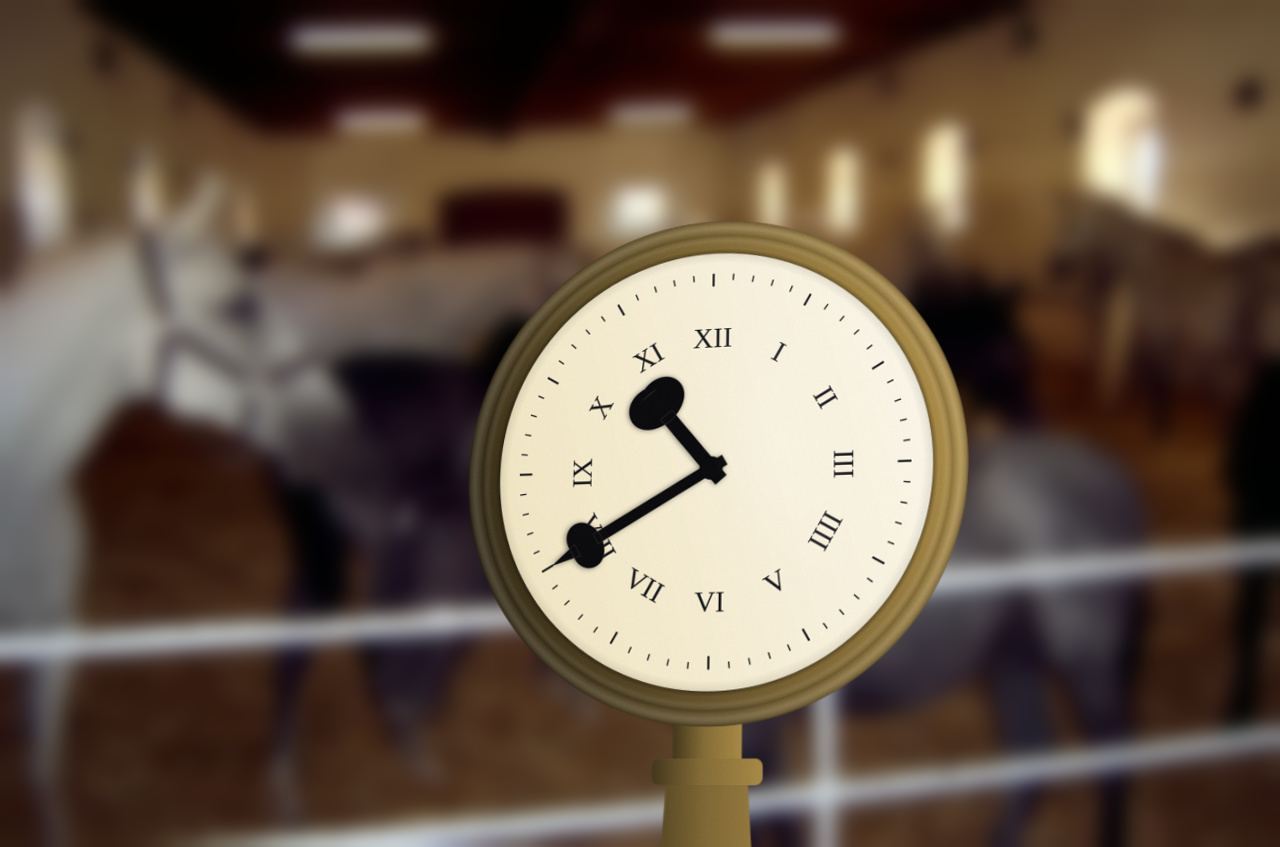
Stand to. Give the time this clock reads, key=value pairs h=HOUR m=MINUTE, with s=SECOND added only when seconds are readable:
h=10 m=40
